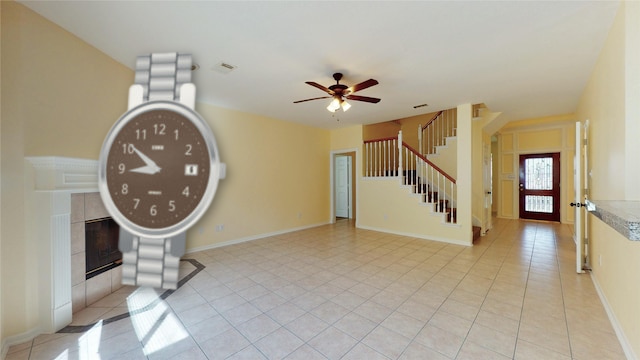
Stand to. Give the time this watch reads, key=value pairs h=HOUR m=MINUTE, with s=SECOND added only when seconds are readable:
h=8 m=51
